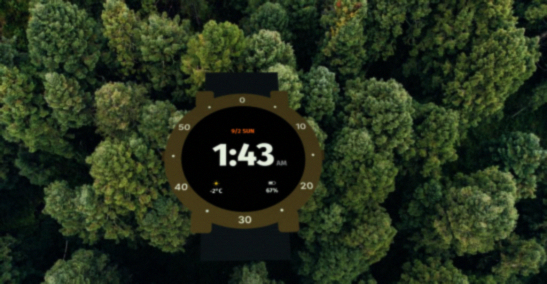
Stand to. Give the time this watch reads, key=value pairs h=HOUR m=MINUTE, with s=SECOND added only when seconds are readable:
h=1 m=43
